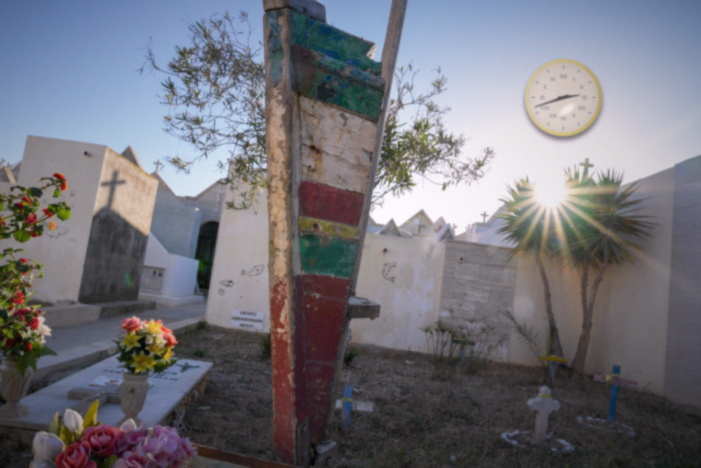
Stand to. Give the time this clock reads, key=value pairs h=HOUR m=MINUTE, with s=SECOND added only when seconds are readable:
h=2 m=42
